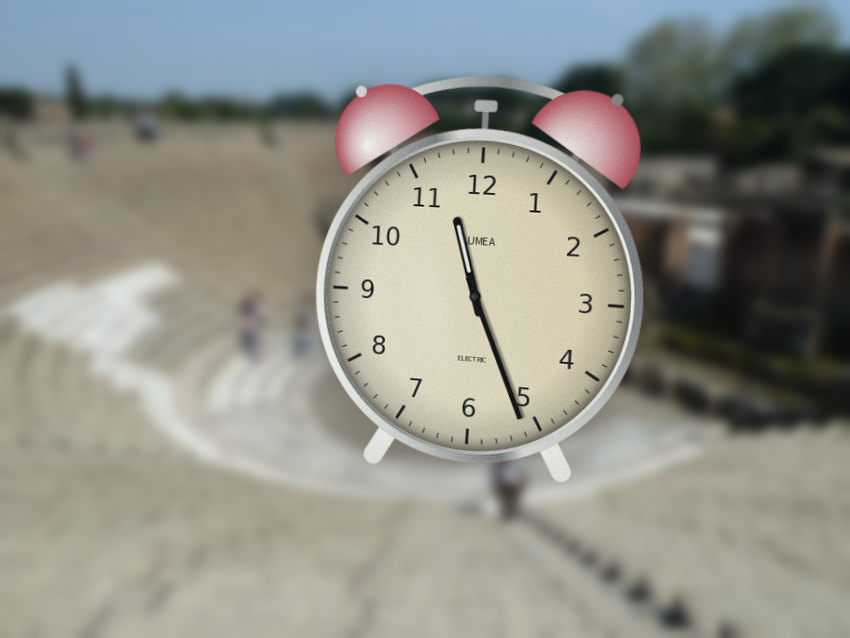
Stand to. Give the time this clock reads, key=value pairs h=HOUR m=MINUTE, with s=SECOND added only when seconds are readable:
h=11 m=26
